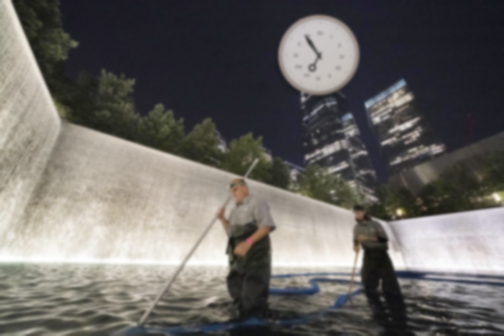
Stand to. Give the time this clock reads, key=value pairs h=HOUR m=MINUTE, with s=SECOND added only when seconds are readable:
h=6 m=54
